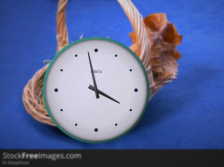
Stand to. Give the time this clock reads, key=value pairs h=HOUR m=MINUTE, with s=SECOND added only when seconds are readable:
h=3 m=58
